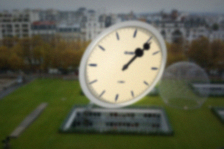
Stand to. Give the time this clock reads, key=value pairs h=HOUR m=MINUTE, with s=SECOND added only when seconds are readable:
h=1 m=6
